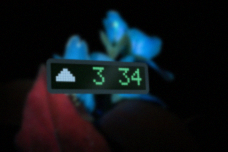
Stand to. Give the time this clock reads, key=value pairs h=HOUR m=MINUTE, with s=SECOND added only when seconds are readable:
h=3 m=34
